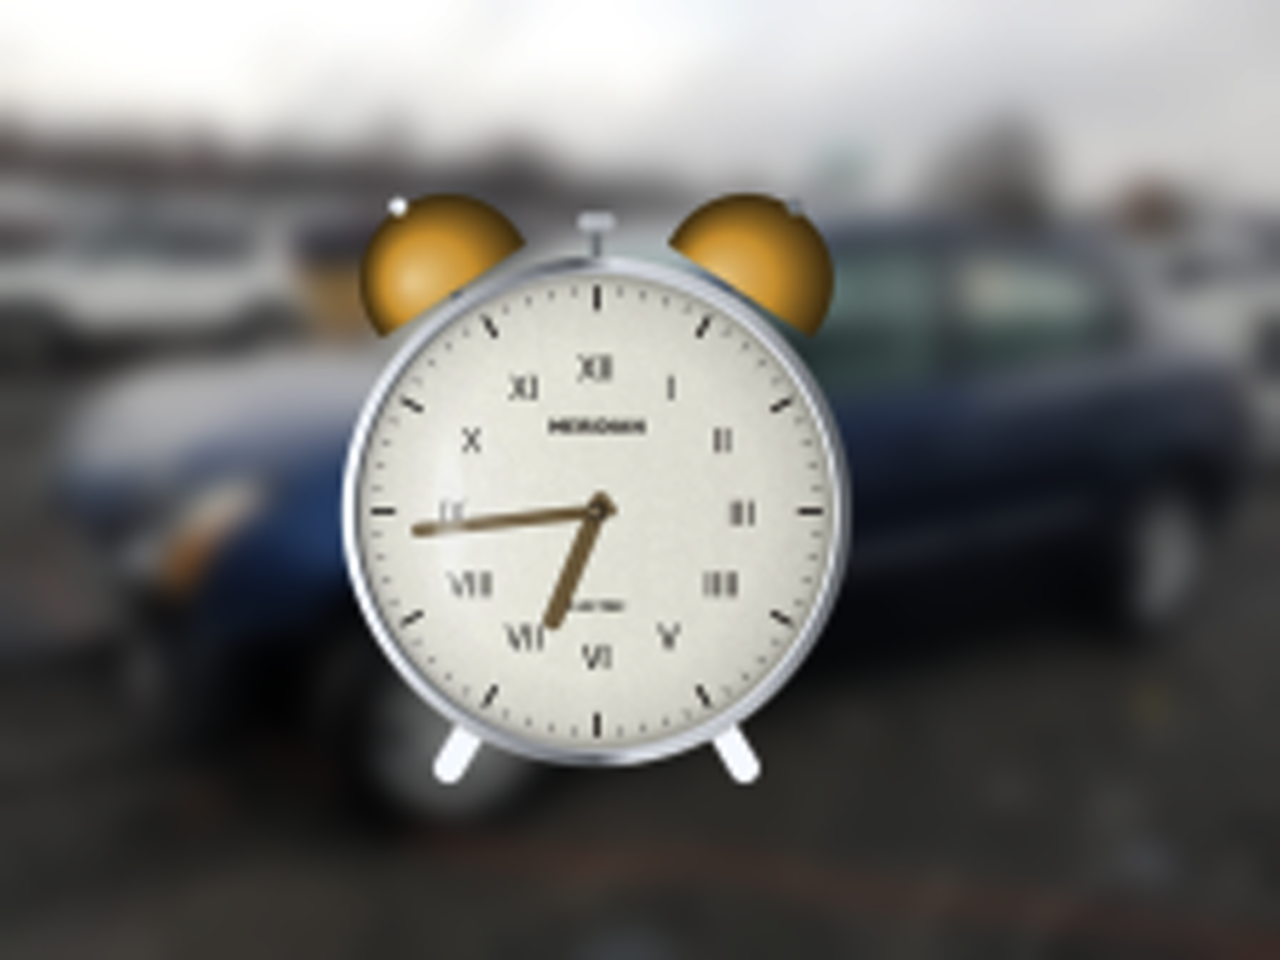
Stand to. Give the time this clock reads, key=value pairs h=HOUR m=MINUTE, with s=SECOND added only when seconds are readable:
h=6 m=44
